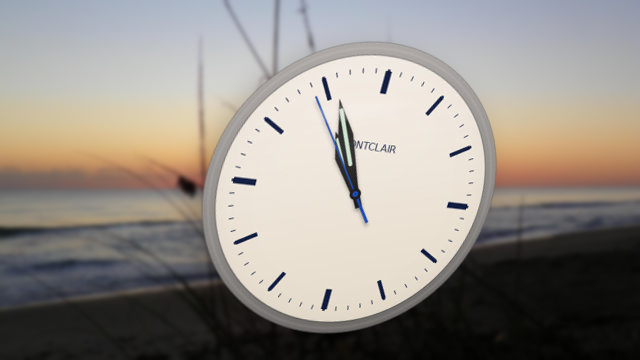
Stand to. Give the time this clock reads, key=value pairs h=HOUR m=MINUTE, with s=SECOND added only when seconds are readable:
h=10 m=55 s=54
